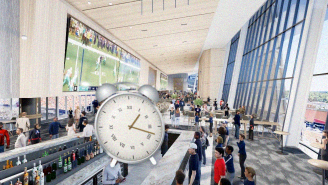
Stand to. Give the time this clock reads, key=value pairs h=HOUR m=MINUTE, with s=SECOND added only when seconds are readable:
h=1 m=18
